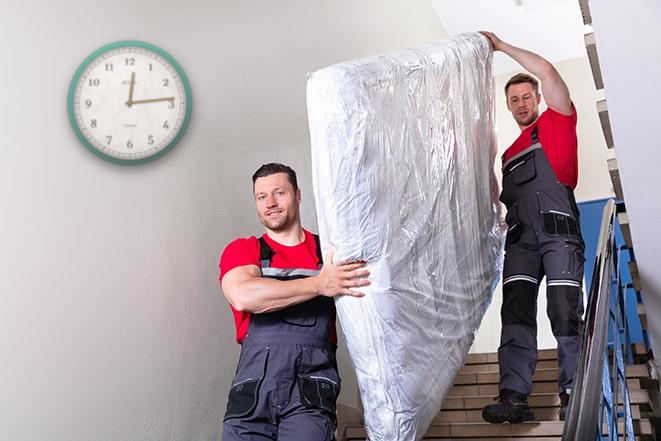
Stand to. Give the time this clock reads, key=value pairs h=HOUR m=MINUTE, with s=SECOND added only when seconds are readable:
h=12 m=14
